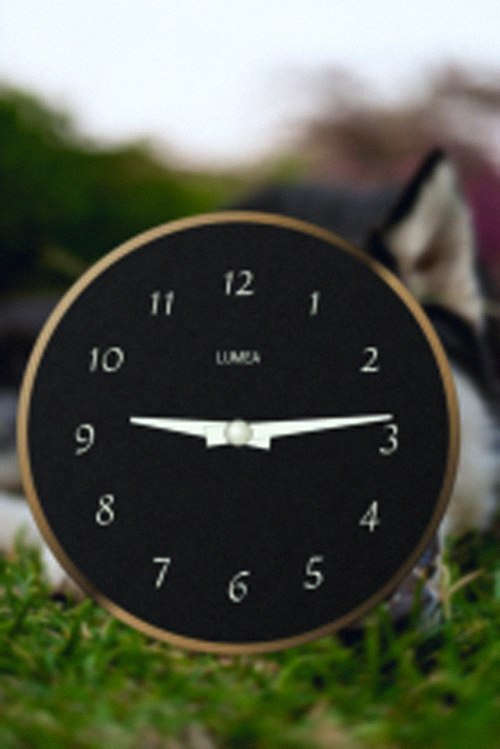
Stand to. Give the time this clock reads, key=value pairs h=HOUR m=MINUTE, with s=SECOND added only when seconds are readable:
h=9 m=14
